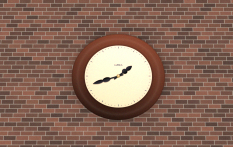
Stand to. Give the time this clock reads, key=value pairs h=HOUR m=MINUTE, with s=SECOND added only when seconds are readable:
h=1 m=42
